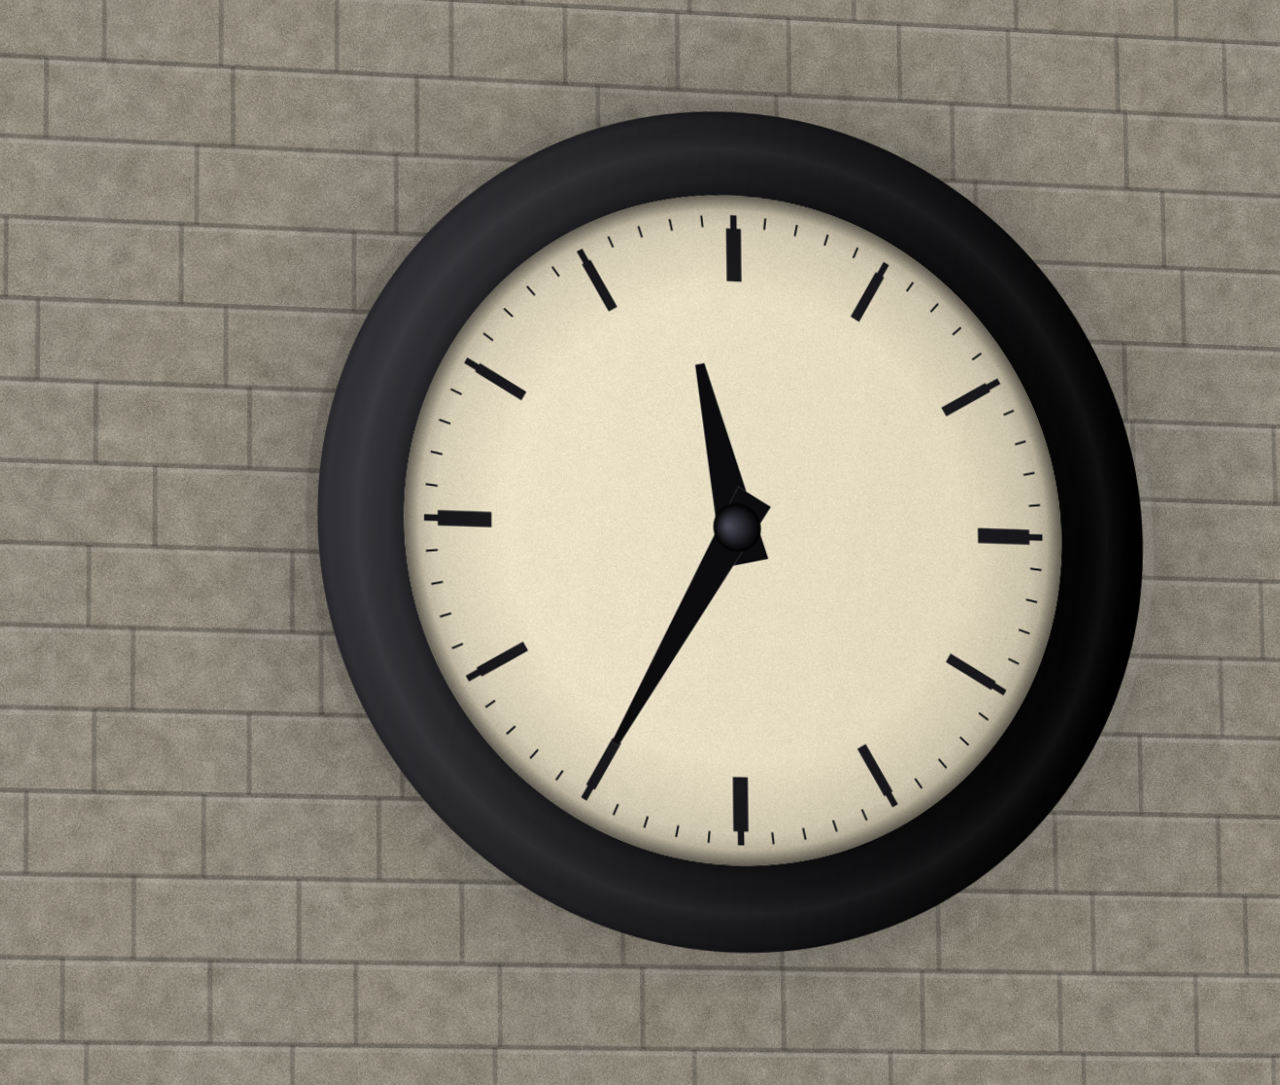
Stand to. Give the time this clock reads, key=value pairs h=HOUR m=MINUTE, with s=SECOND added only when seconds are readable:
h=11 m=35
